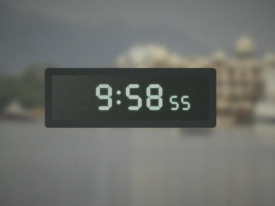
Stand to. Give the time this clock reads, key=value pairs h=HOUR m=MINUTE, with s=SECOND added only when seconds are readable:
h=9 m=58 s=55
